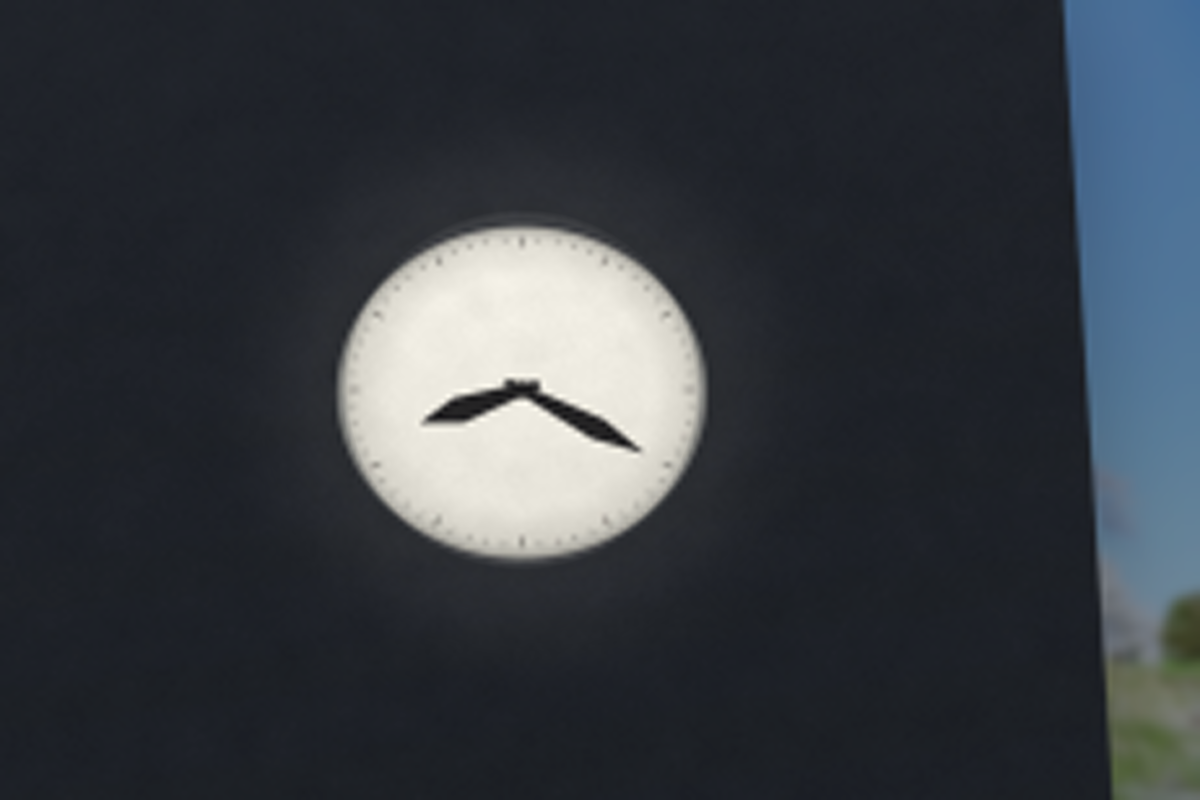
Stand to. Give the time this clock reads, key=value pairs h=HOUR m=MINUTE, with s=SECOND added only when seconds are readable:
h=8 m=20
